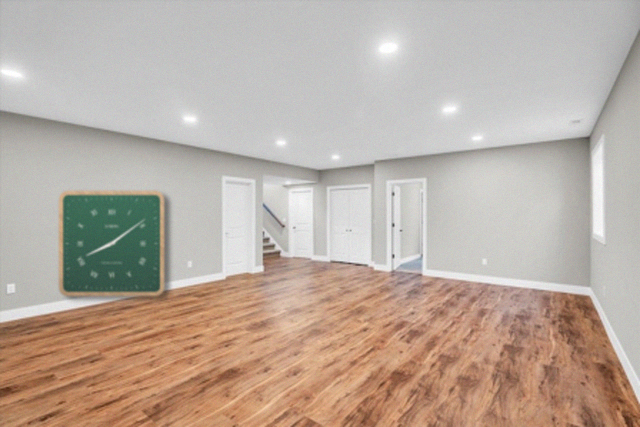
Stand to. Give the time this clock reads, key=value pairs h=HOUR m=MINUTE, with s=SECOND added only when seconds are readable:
h=8 m=9
